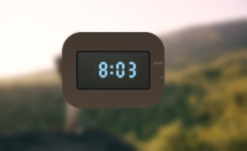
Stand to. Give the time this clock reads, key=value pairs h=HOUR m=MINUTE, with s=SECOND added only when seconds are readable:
h=8 m=3
